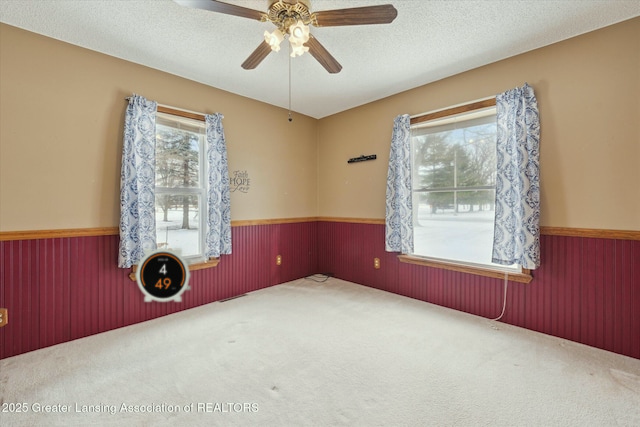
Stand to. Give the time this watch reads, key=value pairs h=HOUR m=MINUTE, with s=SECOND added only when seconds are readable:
h=4 m=49
